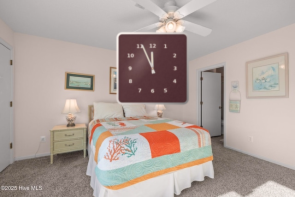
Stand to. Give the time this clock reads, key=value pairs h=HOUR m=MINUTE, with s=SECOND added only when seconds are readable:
h=11 m=56
